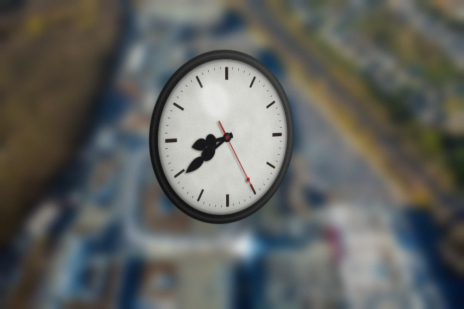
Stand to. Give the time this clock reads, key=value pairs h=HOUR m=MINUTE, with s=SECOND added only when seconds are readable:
h=8 m=39 s=25
